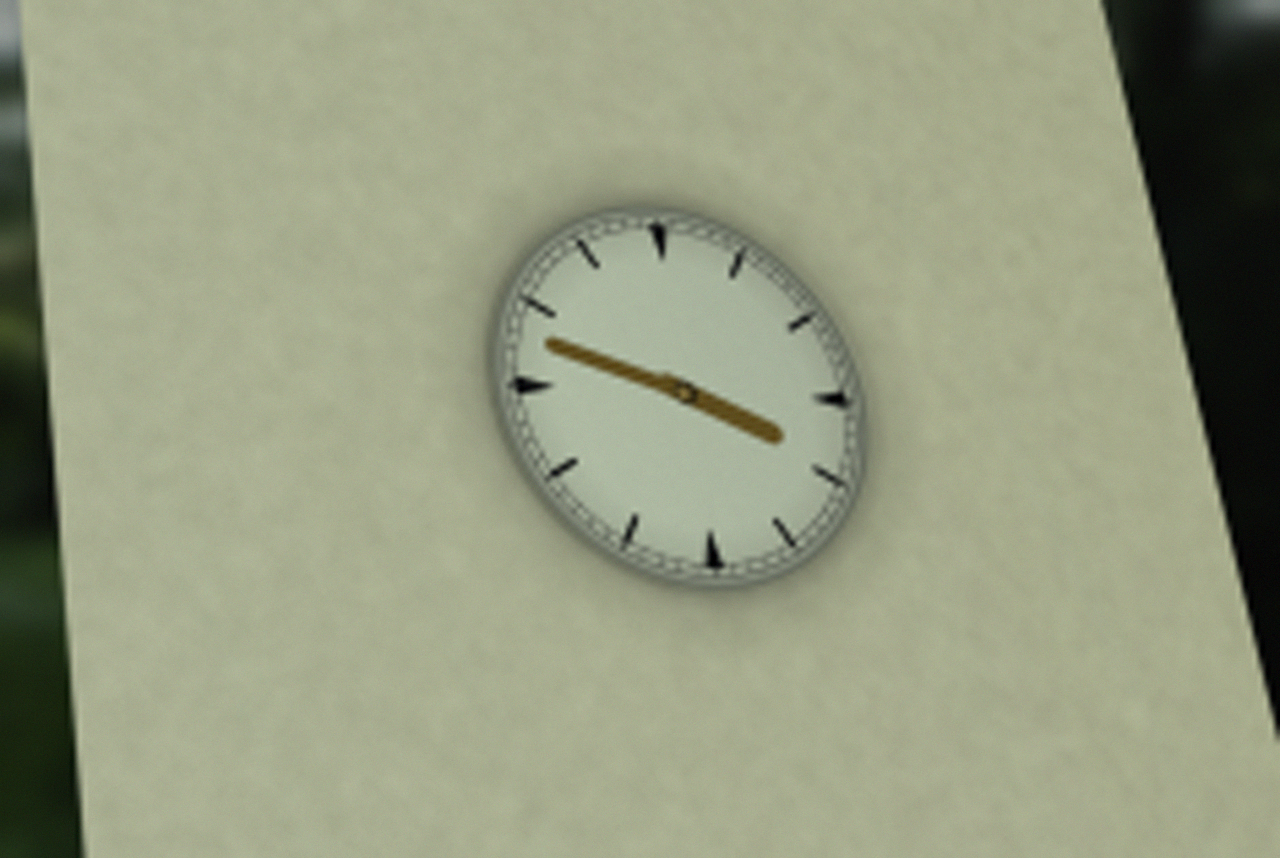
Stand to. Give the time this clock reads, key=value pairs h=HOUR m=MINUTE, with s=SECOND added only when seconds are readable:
h=3 m=48
